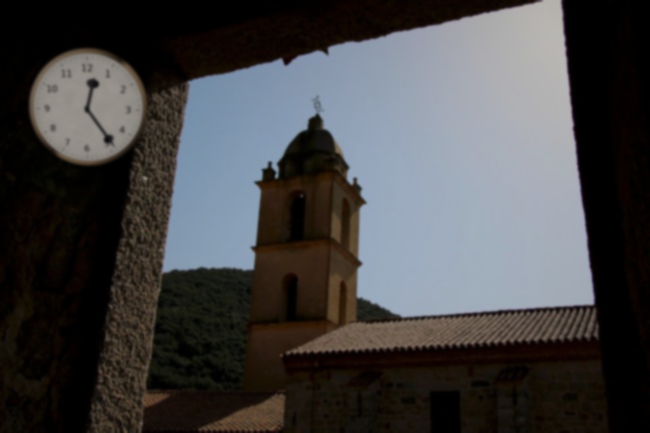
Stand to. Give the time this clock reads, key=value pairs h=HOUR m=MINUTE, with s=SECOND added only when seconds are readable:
h=12 m=24
